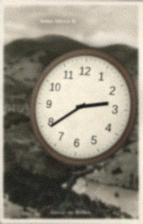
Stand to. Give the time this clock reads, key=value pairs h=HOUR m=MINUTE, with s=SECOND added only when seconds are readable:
h=2 m=39
